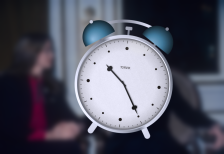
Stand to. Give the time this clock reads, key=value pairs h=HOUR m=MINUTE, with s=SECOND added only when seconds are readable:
h=10 m=25
